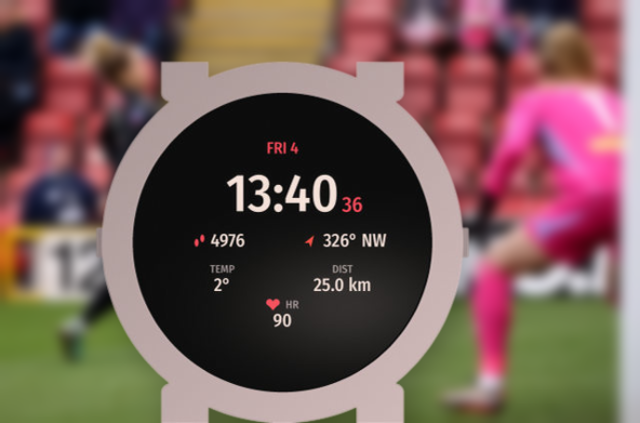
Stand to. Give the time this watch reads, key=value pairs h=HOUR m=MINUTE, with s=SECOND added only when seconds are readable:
h=13 m=40 s=36
